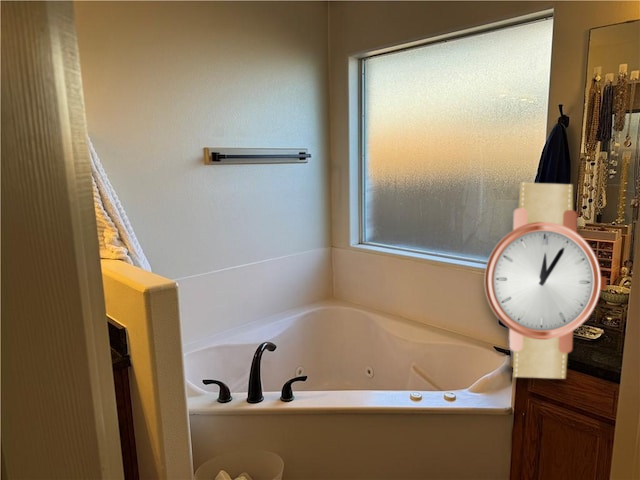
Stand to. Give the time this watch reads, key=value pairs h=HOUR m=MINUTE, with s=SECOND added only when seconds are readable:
h=12 m=5
